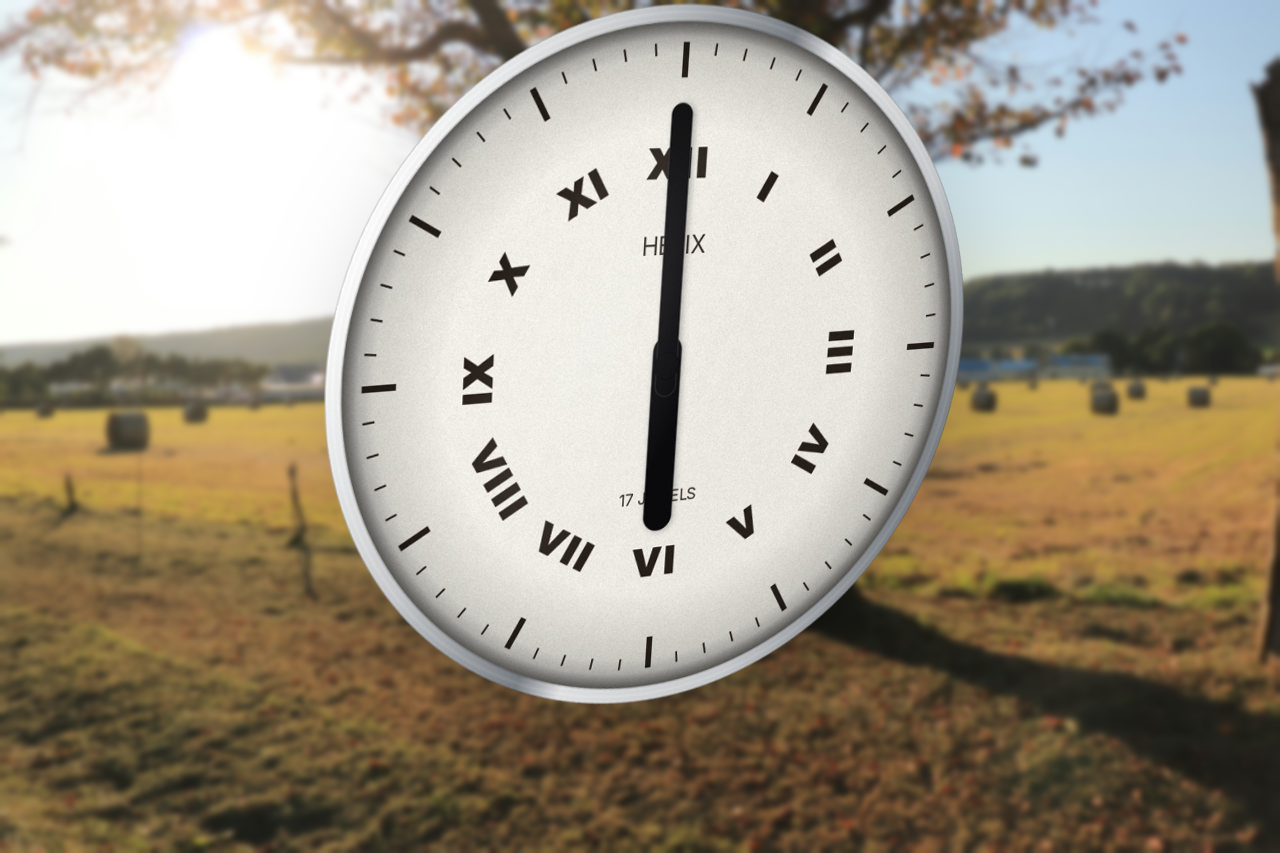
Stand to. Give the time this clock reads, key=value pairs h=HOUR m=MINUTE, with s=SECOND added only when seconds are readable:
h=6 m=0
